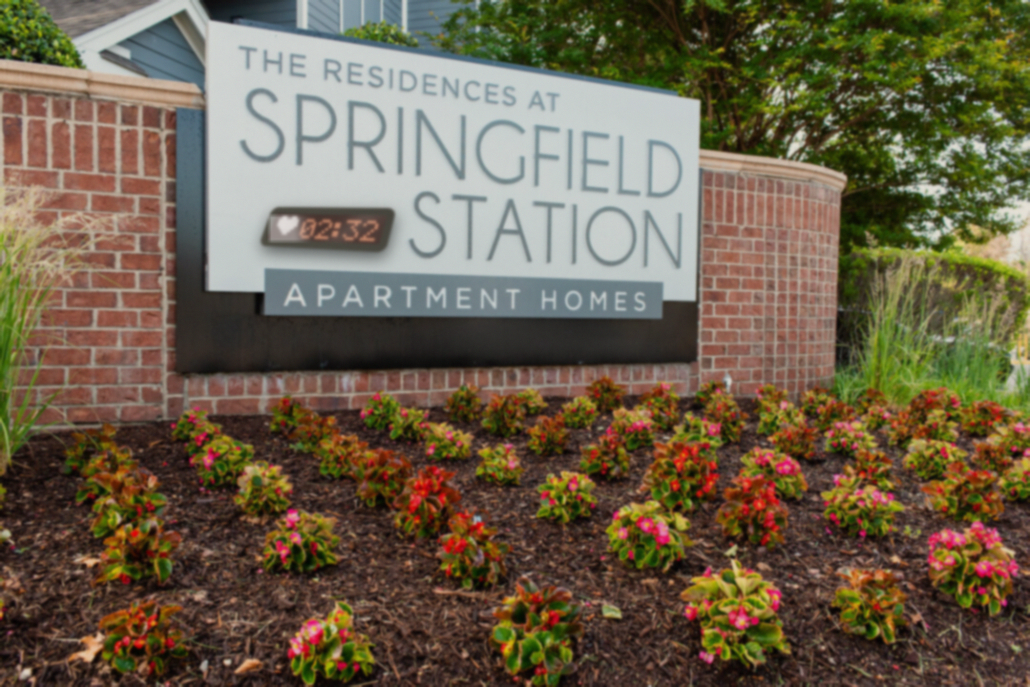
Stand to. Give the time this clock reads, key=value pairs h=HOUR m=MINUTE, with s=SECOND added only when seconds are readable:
h=2 m=32
